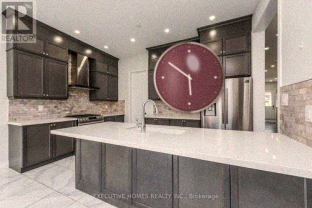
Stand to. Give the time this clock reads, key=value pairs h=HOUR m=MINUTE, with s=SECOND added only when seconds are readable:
h=5 m=51
